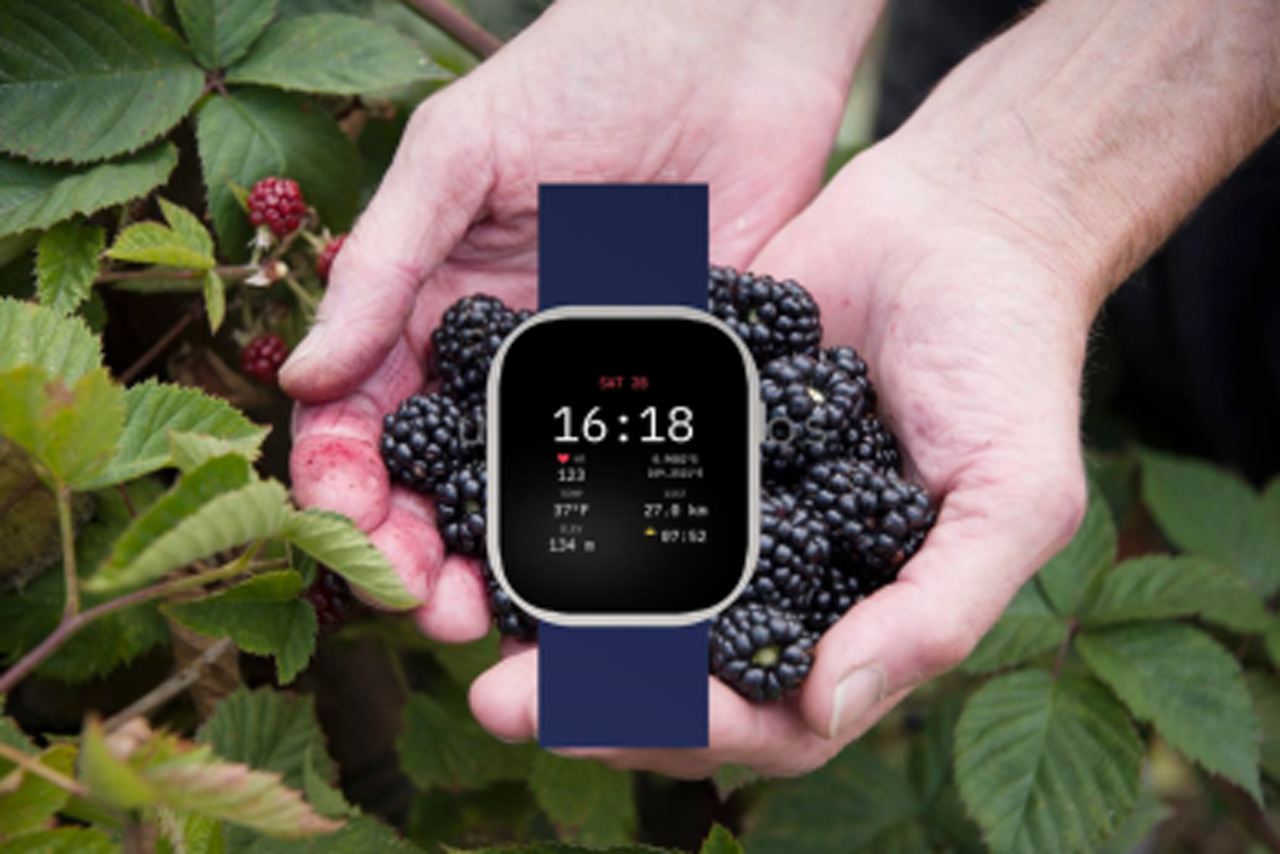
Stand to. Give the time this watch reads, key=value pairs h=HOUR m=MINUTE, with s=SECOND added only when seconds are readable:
h=16 m=18
